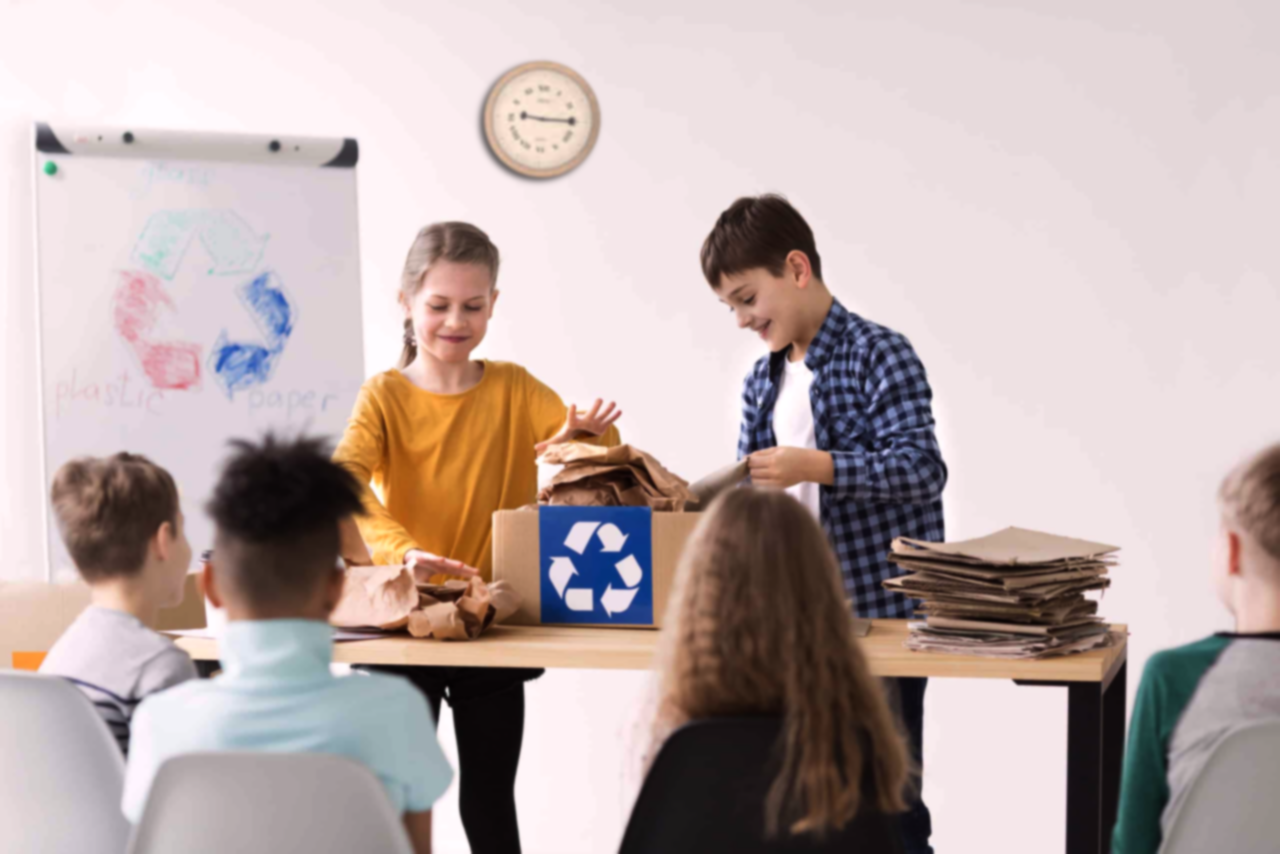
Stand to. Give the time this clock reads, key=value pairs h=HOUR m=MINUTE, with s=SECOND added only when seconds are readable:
h=9 m=15
